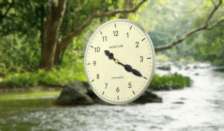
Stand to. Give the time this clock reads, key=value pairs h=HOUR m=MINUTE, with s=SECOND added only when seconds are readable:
h=10 m=20
